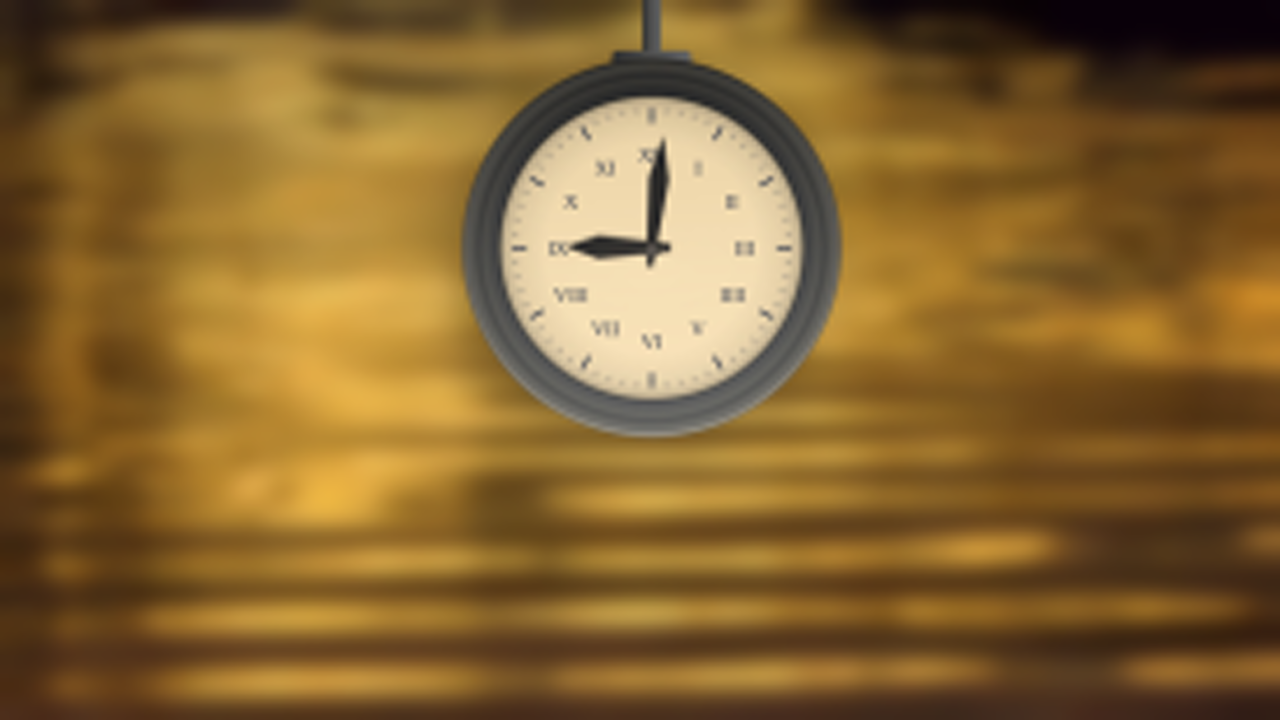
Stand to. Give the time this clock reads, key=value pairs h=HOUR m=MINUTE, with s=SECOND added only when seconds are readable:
h=9 m=1
